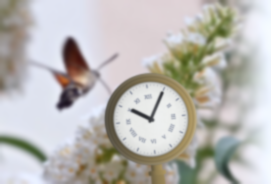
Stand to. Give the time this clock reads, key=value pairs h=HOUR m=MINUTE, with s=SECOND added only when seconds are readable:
h=10 m=5
